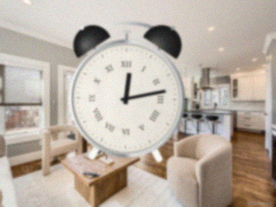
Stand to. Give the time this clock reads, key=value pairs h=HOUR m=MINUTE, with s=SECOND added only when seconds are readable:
h=12 m=13
